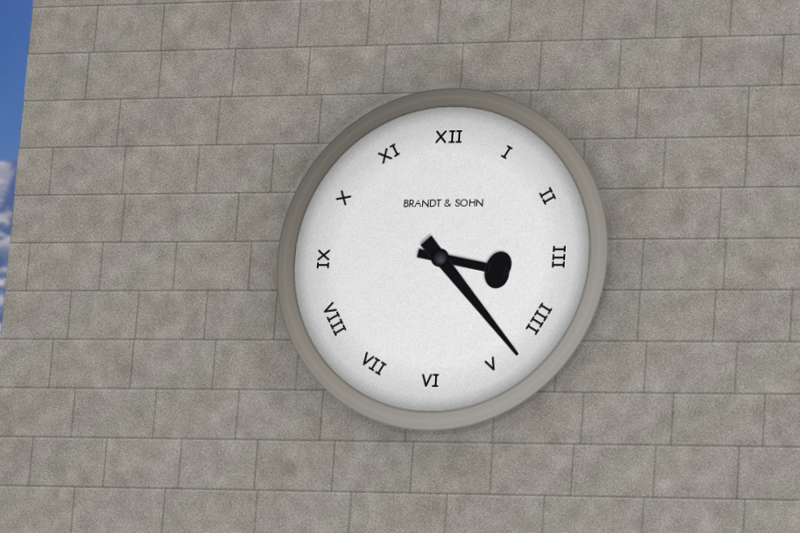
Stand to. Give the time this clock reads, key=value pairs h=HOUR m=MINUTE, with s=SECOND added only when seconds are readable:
h=3 m=23
